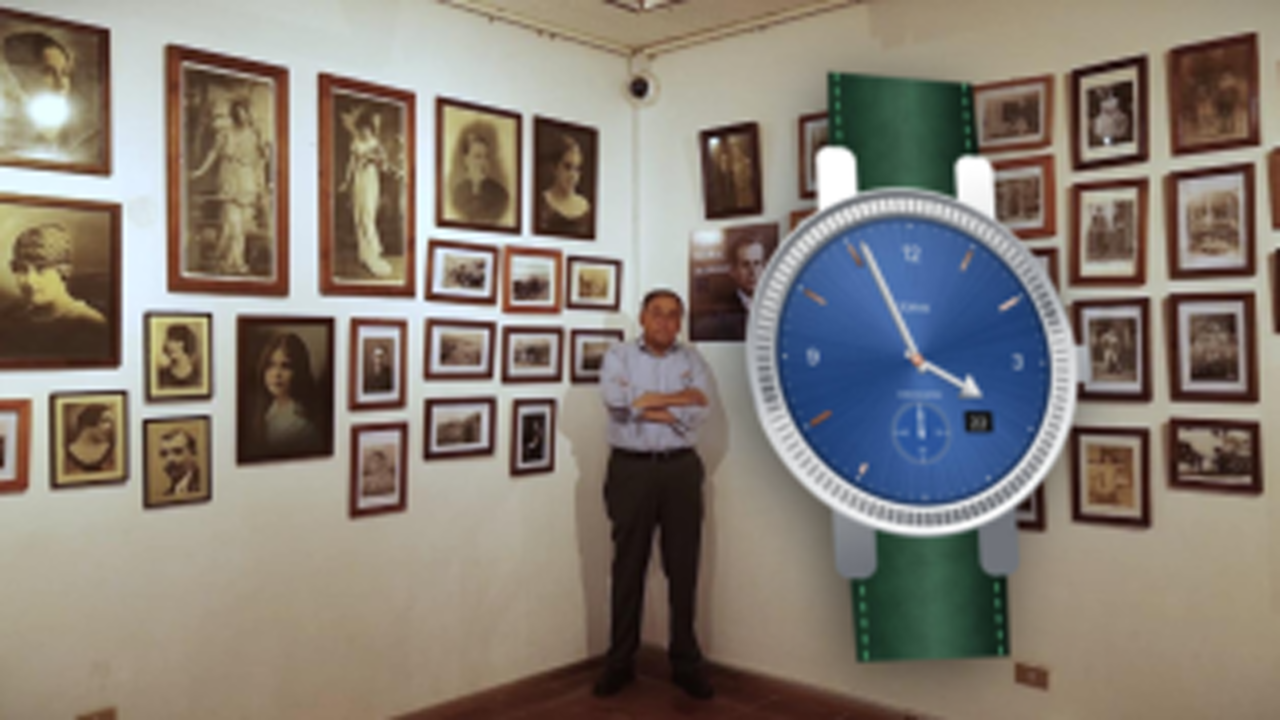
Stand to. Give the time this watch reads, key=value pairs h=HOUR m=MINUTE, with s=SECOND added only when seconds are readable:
h=3 m=56
